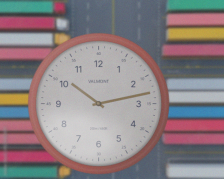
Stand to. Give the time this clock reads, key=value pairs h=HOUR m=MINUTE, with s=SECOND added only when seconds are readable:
h=10 m=13
